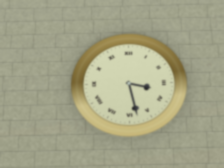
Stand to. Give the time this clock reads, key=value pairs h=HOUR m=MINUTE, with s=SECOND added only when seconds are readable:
h=3 m=28
